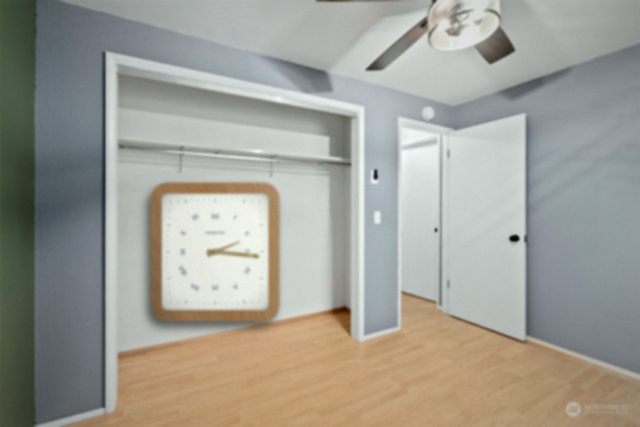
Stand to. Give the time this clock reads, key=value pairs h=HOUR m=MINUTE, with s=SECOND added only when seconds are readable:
h=2 m=16
